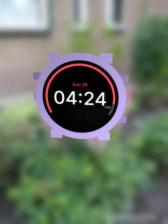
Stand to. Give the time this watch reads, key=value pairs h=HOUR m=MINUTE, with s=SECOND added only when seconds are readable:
h=4 m=24
